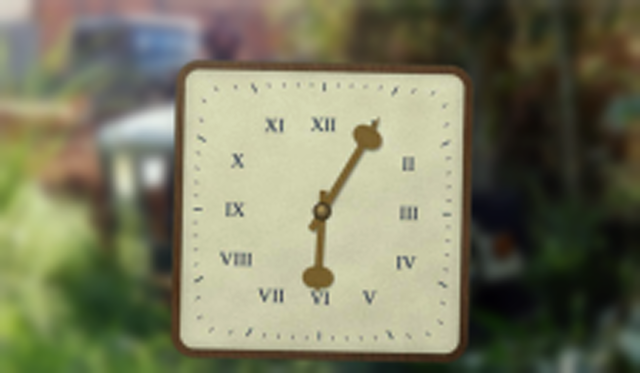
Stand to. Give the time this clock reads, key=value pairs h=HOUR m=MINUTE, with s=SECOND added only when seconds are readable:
h=6 m=5
